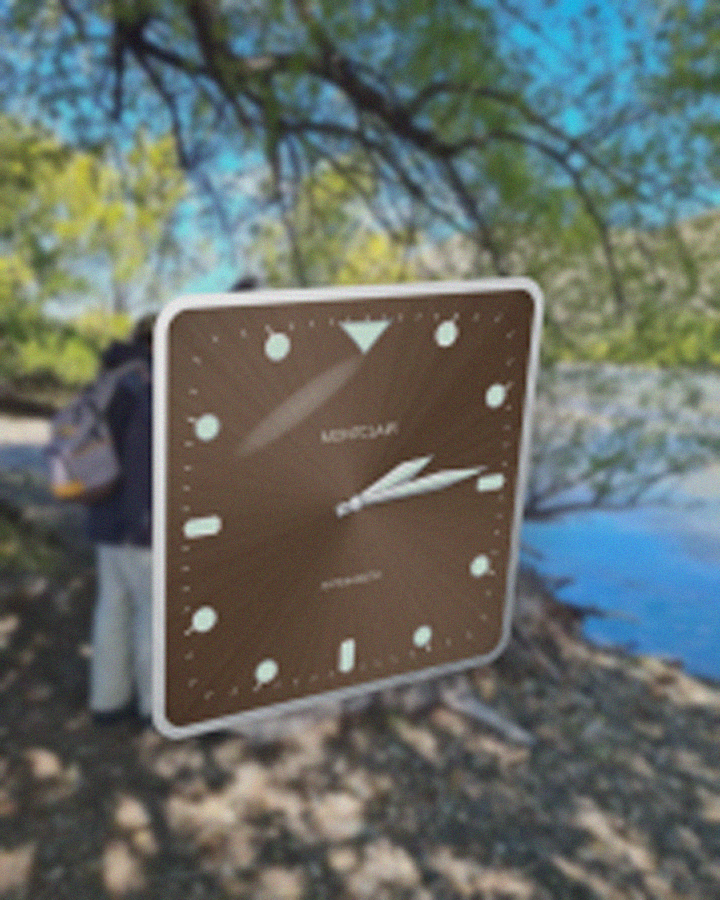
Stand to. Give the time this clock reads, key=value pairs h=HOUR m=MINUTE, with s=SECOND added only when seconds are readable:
h=2 m=14
